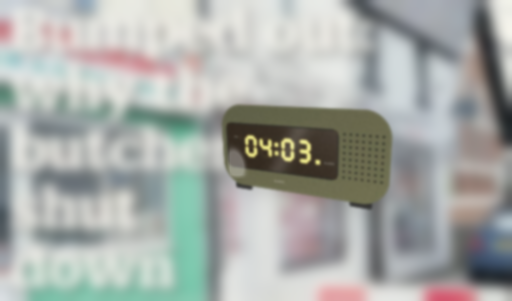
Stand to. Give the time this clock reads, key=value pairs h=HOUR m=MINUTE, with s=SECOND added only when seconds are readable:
h=4 m=3
